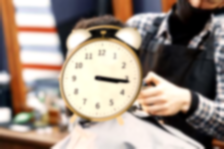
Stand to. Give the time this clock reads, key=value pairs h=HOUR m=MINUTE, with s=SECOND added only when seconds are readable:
h=3 m=16
